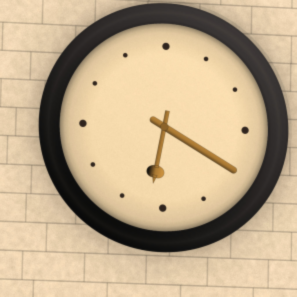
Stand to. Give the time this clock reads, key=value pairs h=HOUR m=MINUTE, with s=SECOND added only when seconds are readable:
h=6 m=20
